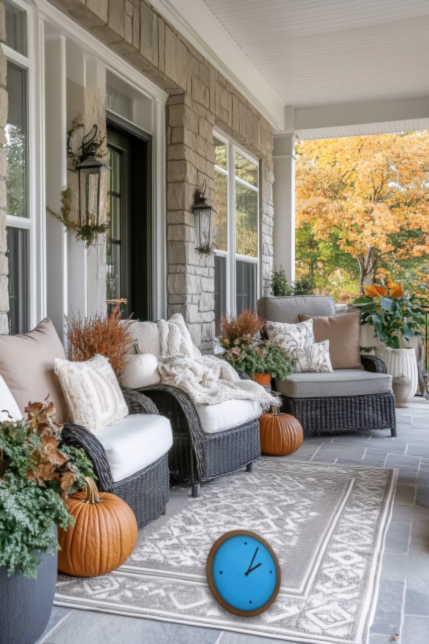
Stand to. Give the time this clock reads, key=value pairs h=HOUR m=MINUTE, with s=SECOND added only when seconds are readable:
h=2 m=5
